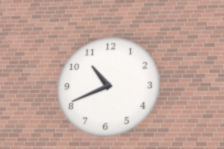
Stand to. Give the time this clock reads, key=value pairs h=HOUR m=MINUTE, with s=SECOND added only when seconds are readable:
h=10 m=41
